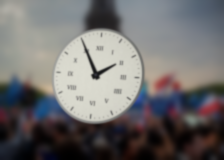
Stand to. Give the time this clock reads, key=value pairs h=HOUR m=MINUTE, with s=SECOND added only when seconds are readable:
h=1 m=55
